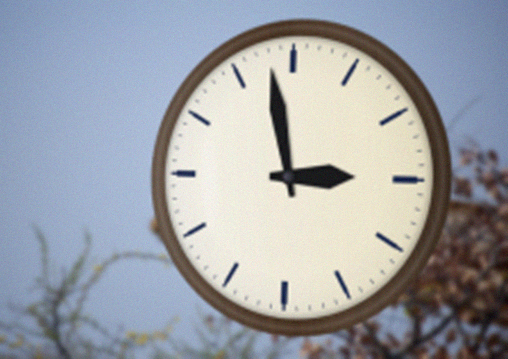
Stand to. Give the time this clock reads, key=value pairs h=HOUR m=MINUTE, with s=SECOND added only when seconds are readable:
h=2 m=58
